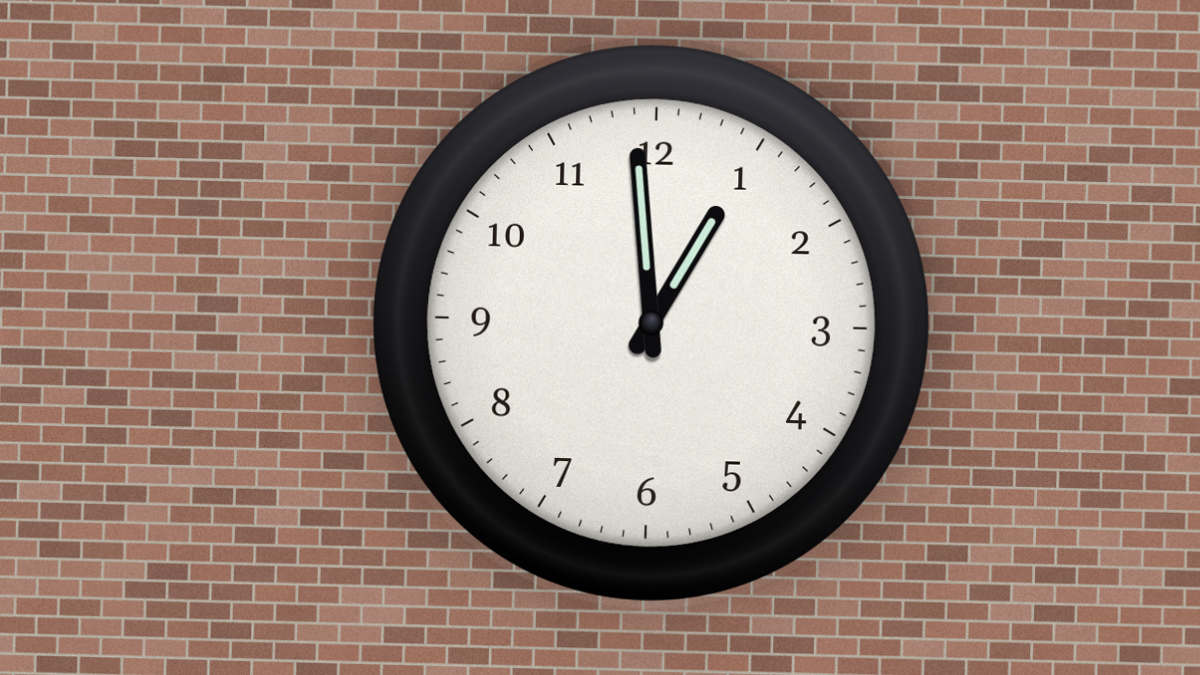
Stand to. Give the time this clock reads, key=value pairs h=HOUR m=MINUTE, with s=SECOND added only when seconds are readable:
h=12 m=59
